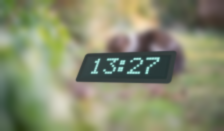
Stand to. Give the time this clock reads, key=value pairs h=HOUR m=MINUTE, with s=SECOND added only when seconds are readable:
h=13 m=27
